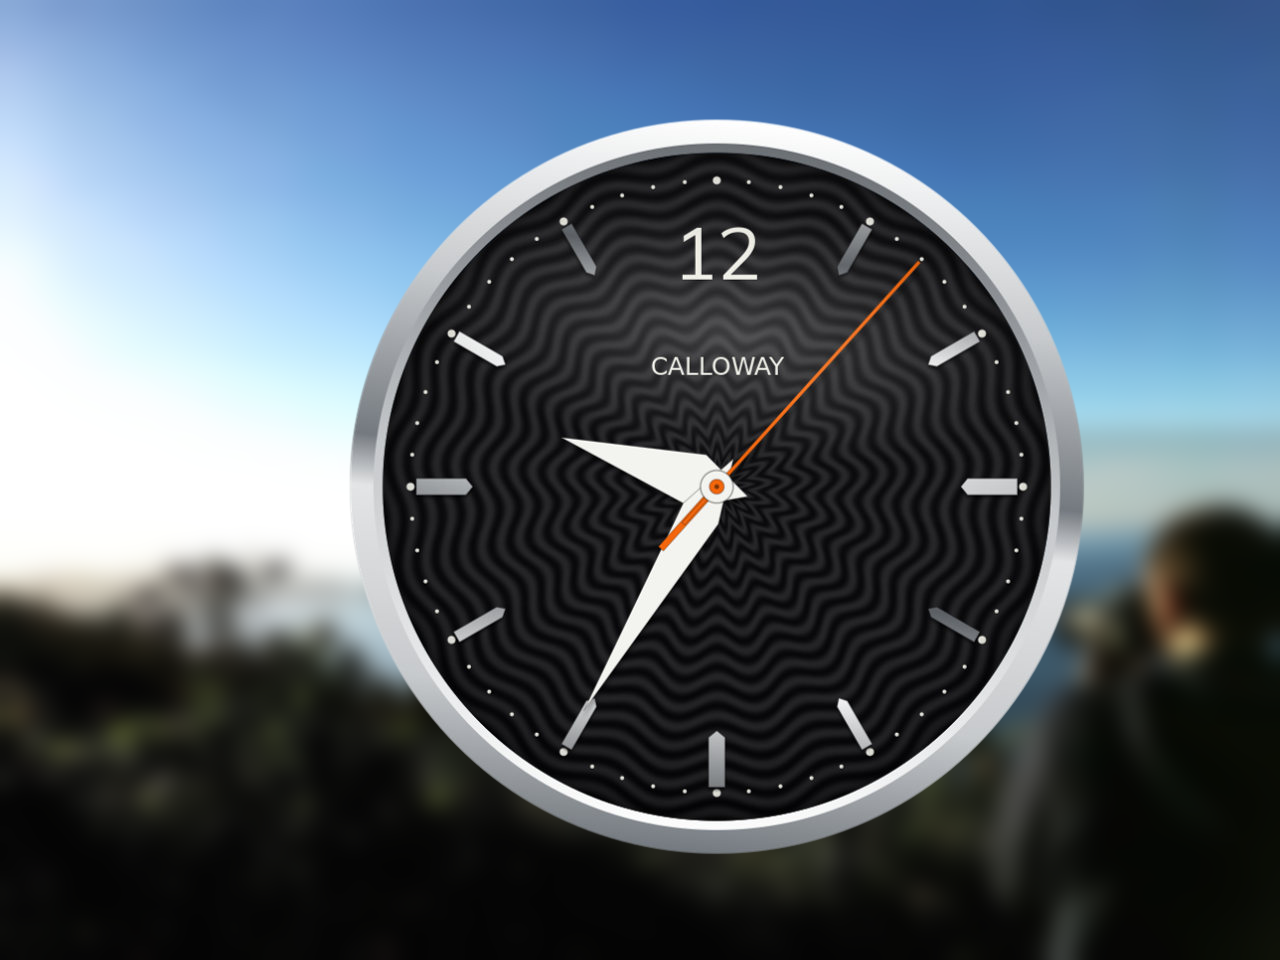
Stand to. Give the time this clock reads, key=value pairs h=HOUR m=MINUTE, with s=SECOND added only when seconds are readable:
h=9 m=35 s=7
